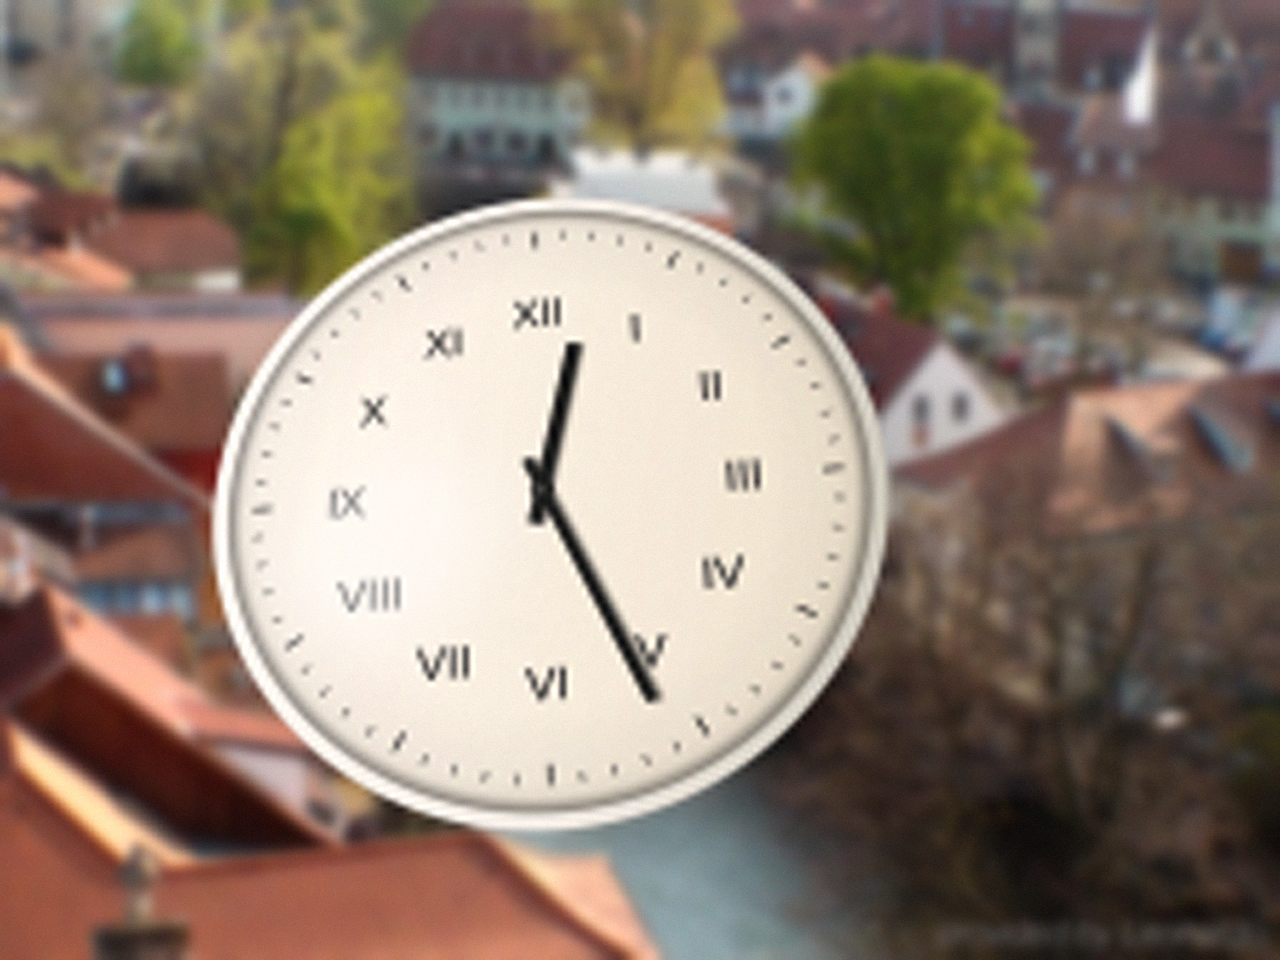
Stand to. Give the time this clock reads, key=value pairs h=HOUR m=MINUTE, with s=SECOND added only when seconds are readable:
h=12 m=26
